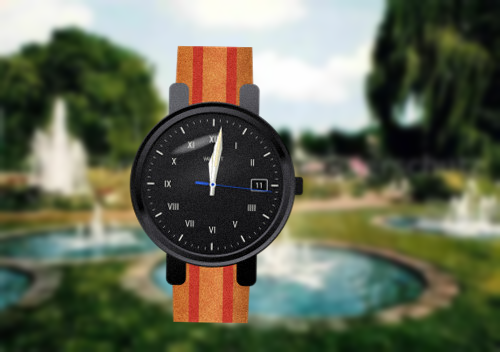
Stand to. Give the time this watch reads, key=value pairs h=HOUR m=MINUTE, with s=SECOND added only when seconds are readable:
h=12 m=1 s=16
